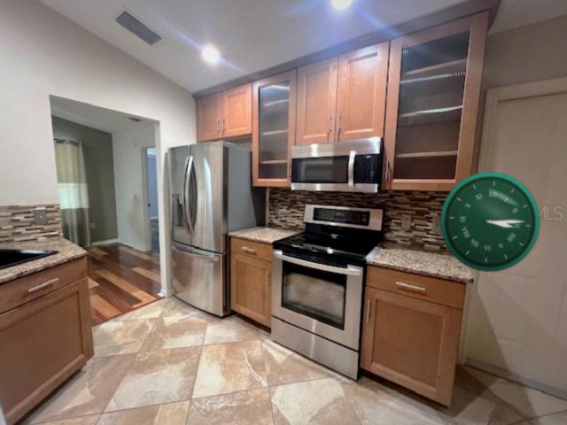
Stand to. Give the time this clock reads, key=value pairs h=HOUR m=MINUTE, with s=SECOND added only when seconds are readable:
h=3 m=14
